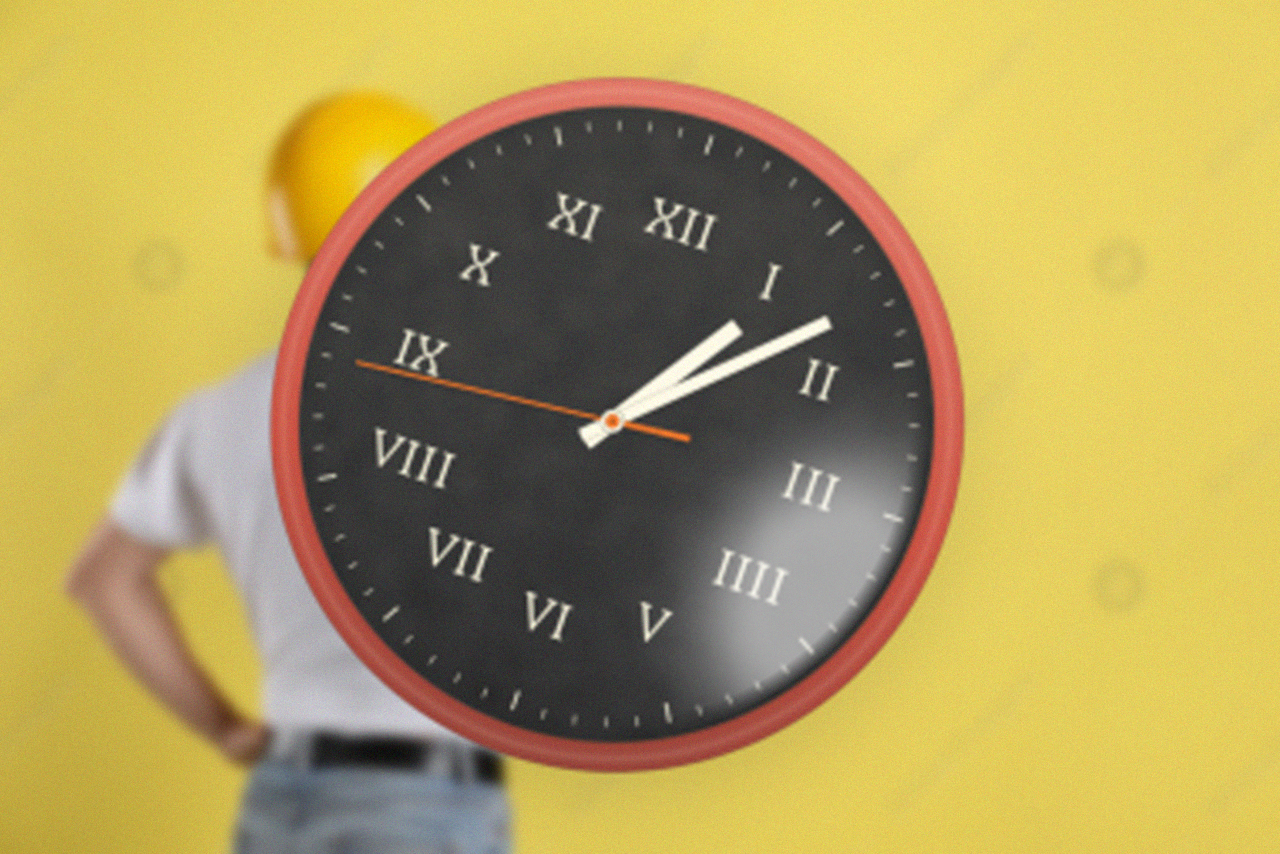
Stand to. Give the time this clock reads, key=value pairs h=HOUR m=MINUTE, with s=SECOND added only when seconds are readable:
h=1 m=7 s=44
